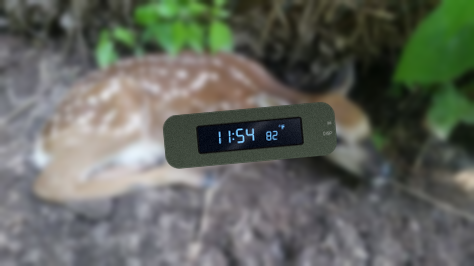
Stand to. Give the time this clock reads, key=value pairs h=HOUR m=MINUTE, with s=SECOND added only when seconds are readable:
h=11 m=54
